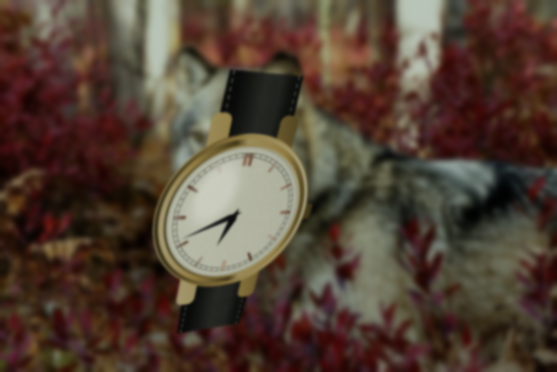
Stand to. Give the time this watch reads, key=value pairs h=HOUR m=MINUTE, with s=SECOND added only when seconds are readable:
h=6 m=41
